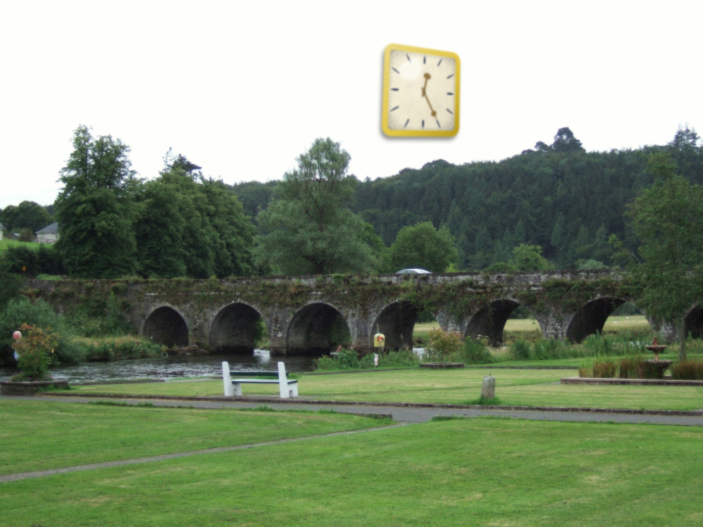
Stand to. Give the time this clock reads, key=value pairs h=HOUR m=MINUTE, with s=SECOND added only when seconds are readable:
h=12 m=25
